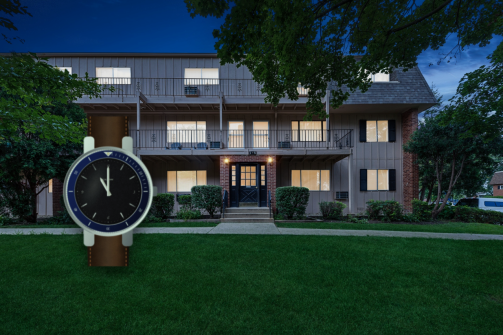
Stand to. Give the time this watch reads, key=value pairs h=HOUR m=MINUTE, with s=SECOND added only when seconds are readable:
h=11 m=0
